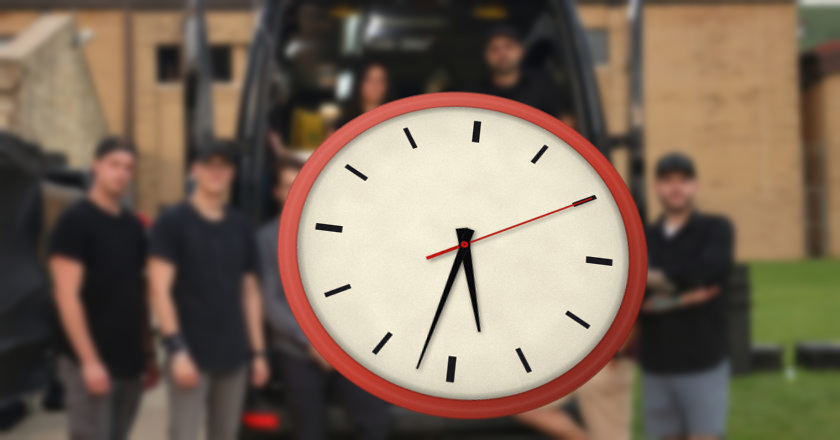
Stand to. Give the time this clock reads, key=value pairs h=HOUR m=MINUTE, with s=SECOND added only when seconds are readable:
h=5 m=32 s=10
